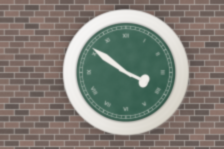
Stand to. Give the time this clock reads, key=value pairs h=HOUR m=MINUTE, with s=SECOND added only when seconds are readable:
h=3 m=51
